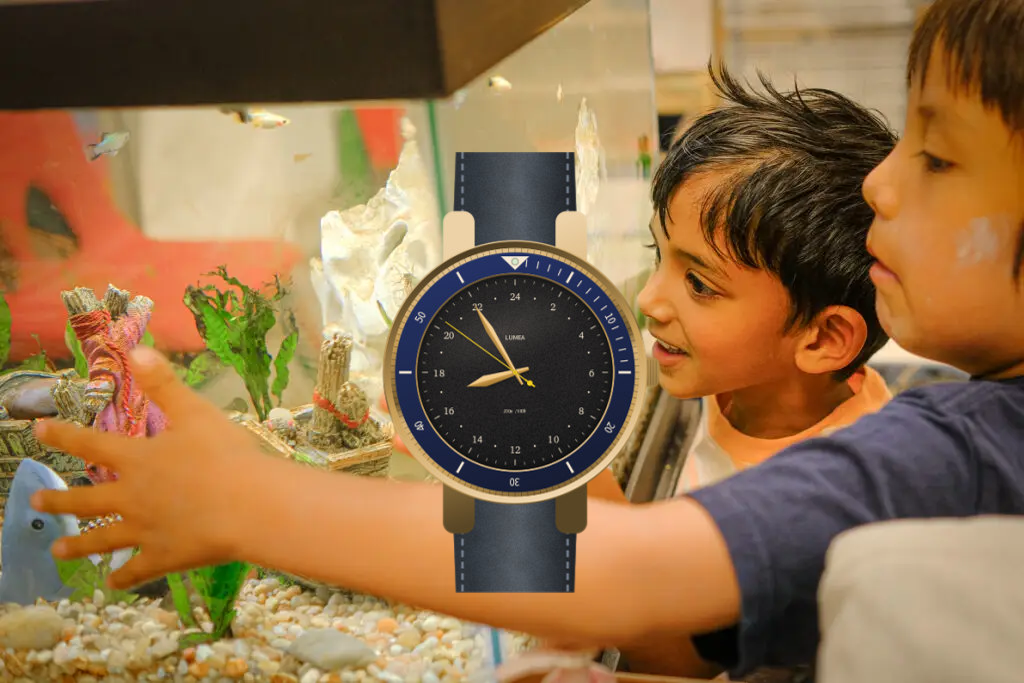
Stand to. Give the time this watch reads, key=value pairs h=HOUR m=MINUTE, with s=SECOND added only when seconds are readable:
h=16 m=54 s=51
